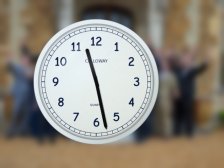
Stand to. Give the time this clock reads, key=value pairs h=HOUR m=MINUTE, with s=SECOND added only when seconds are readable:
h=11 m=28
